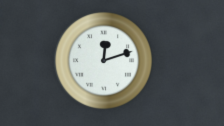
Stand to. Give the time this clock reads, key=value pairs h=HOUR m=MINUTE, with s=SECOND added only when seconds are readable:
h=12 m=12
